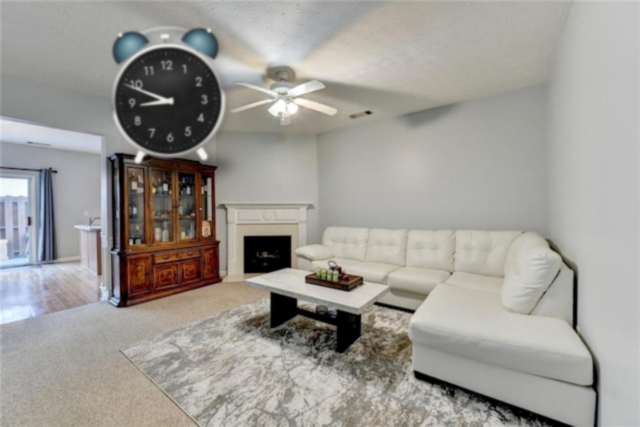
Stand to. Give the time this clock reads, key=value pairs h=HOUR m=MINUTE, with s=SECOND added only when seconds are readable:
h=8 m=49
